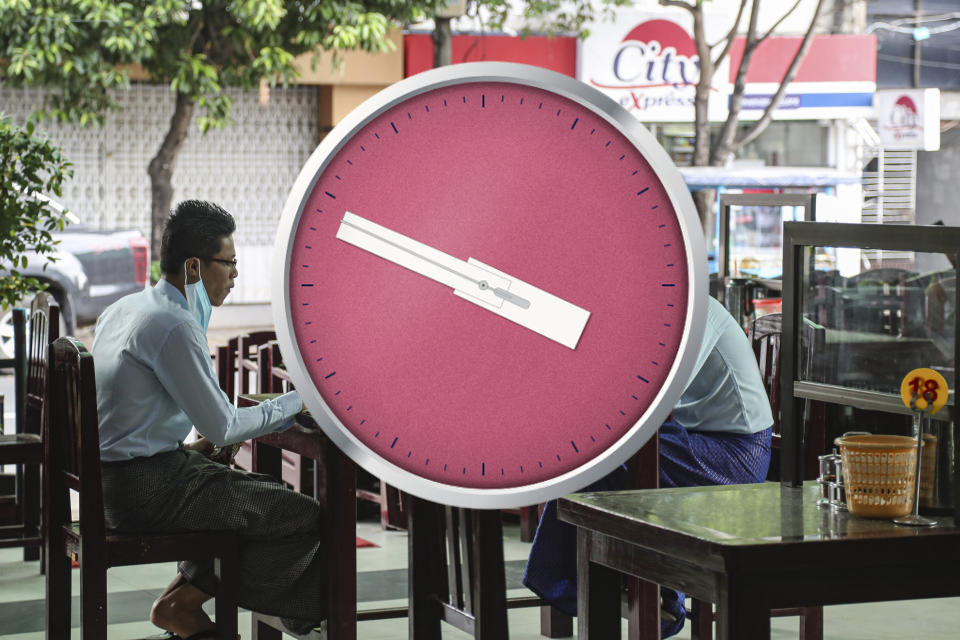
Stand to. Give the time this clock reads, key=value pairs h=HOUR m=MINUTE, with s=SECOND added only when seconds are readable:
h=3 m=48 s=49
